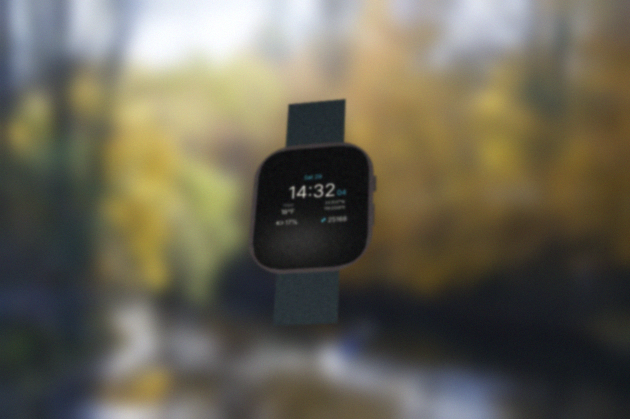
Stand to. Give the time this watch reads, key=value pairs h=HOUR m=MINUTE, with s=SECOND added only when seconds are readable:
h=14 m=32
